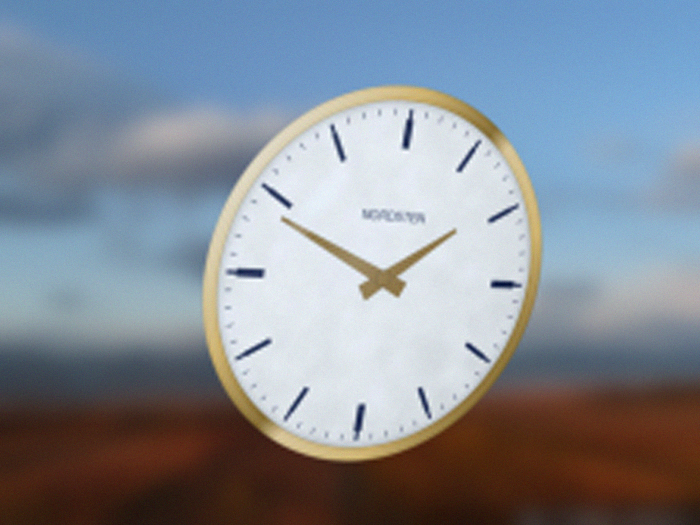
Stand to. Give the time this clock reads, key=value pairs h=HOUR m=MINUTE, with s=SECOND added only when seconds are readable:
h=1 m=49
